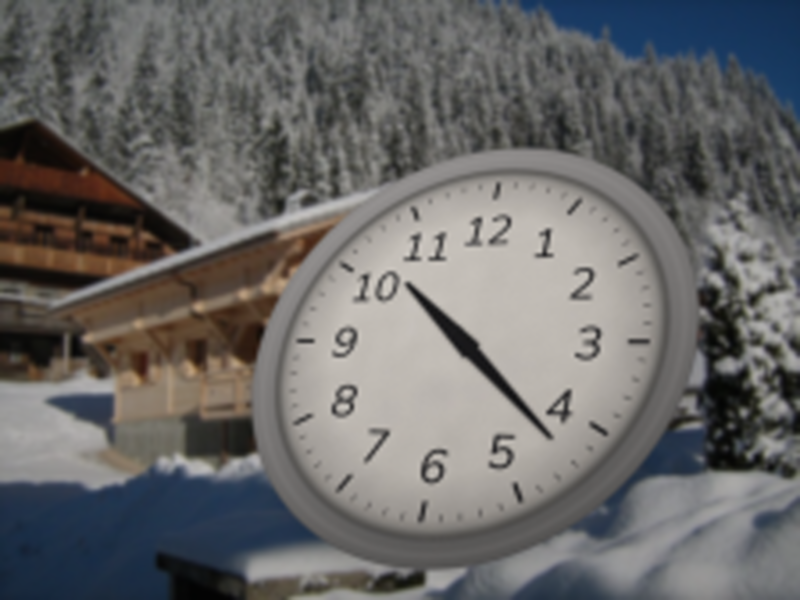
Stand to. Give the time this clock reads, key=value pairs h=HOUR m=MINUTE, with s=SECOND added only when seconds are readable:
h=10 m=22
